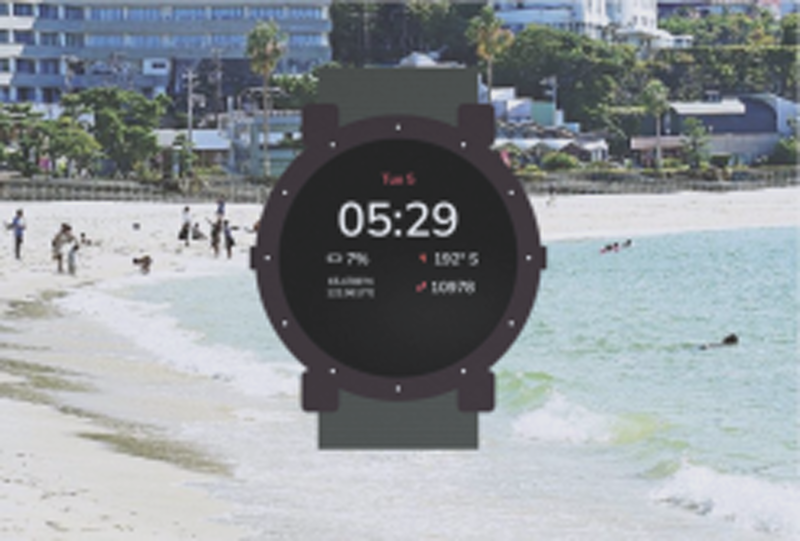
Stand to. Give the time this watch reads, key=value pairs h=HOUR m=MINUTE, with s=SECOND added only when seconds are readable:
h=5 m=29
